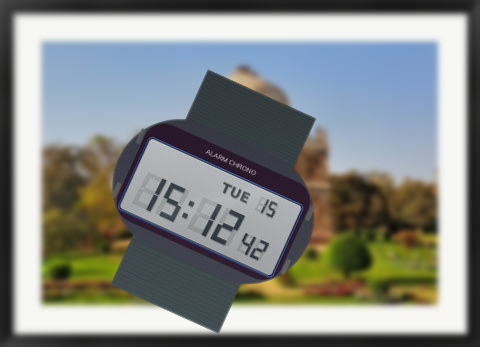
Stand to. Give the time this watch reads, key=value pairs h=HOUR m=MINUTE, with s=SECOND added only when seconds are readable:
h=15 m=12 s=42
